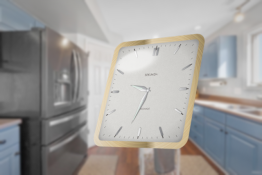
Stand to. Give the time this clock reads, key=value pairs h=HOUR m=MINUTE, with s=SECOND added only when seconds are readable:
h=9 m=33
